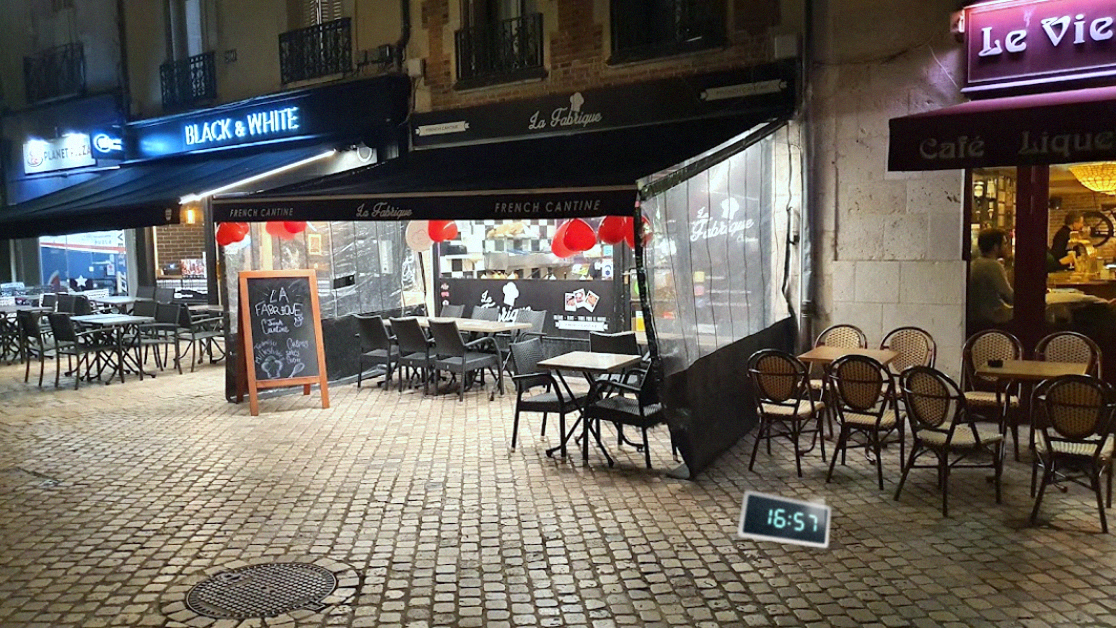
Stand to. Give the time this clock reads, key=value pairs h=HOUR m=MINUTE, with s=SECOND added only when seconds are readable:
h=16 m=57
